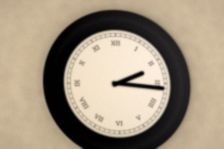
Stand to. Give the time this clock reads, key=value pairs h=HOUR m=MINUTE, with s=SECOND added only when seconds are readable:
h=2 m=16
